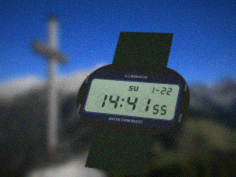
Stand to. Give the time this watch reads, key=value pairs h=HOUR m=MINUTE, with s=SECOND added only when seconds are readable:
h=14 m=41 s=55
